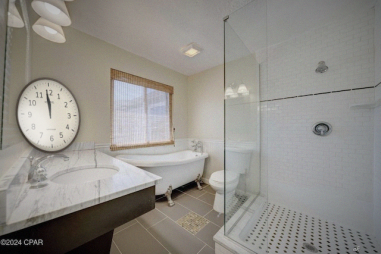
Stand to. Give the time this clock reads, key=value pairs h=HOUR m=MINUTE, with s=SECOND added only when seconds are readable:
h=11 m=59
